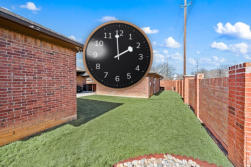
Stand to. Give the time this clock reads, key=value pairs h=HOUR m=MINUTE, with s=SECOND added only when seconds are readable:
h=1 m=59
